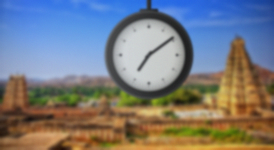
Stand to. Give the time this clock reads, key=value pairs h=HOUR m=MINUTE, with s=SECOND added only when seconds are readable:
h=7 m=9
